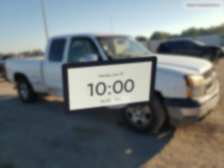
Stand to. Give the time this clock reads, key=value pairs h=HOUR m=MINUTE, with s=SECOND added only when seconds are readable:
h=10 m=0
